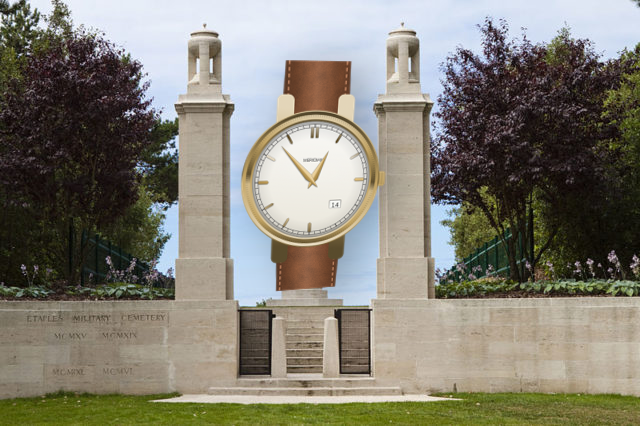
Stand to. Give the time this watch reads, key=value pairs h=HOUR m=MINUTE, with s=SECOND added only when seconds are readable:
h=12 m=53
